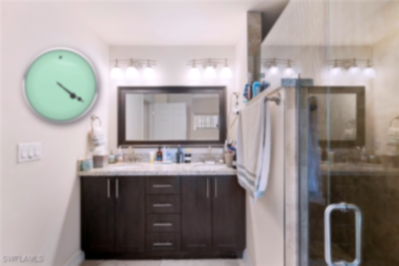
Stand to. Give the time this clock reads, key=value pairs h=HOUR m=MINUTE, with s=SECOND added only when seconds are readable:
h=4 m=21
